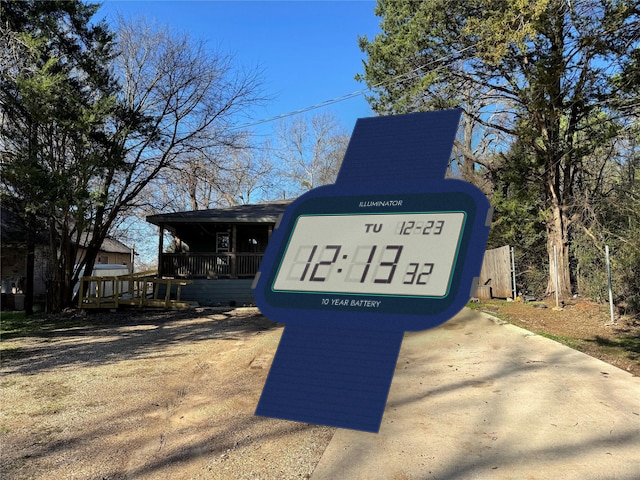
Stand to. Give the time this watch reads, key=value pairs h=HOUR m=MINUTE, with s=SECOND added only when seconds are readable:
h=12 m=13 s=32
